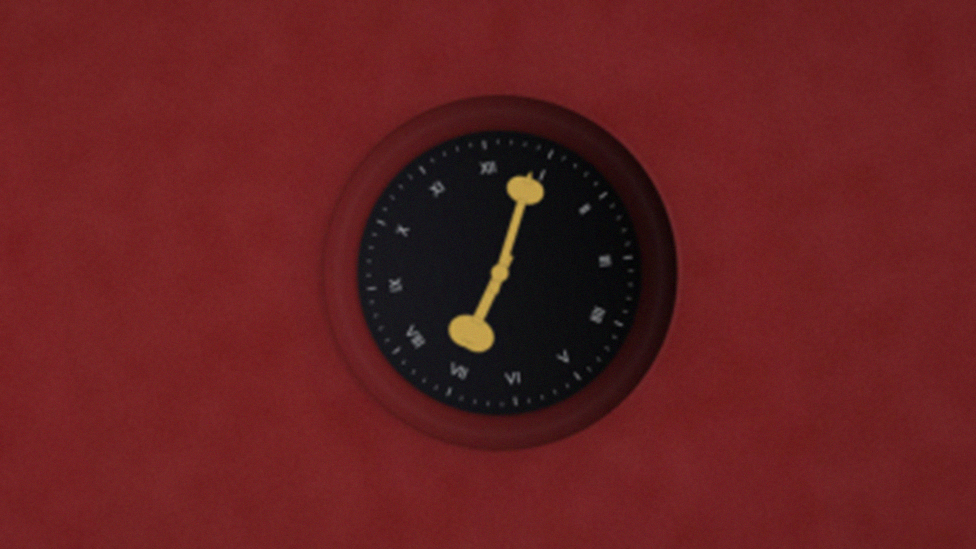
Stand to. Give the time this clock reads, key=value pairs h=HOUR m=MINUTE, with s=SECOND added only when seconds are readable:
h=7 m=4
